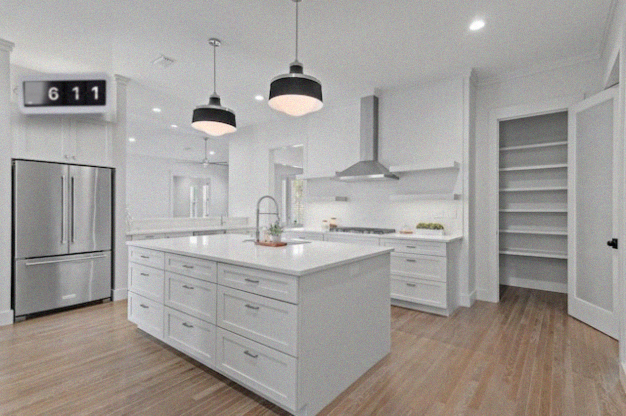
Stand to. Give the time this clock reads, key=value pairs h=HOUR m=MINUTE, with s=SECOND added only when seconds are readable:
h=6 m=11
